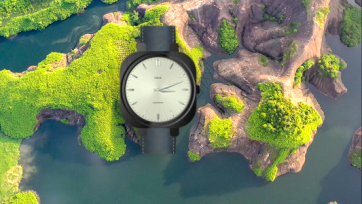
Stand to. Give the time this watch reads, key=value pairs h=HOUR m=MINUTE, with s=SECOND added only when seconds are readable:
h=3 m=12
